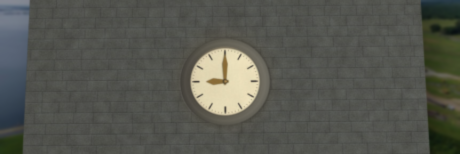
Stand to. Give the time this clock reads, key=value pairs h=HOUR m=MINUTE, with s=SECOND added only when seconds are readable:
h=9 m=0
